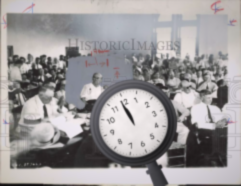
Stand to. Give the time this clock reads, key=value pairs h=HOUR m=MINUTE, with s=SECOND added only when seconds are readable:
h=11 m=59
